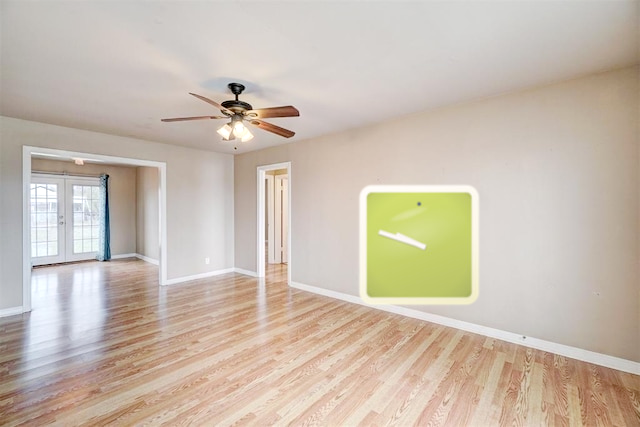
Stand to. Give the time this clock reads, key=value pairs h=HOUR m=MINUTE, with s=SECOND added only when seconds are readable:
h=9 m=48
